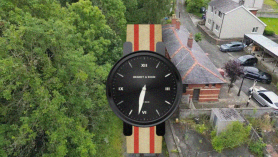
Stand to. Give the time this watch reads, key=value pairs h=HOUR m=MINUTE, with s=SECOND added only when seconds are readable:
h=6 m=32
